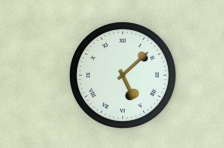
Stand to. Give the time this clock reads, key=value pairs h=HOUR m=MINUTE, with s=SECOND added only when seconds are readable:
h=5 m=8
